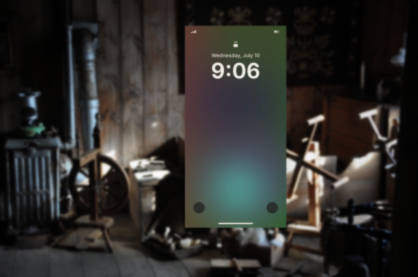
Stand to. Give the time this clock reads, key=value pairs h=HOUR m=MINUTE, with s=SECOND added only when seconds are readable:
h=9 m=6
